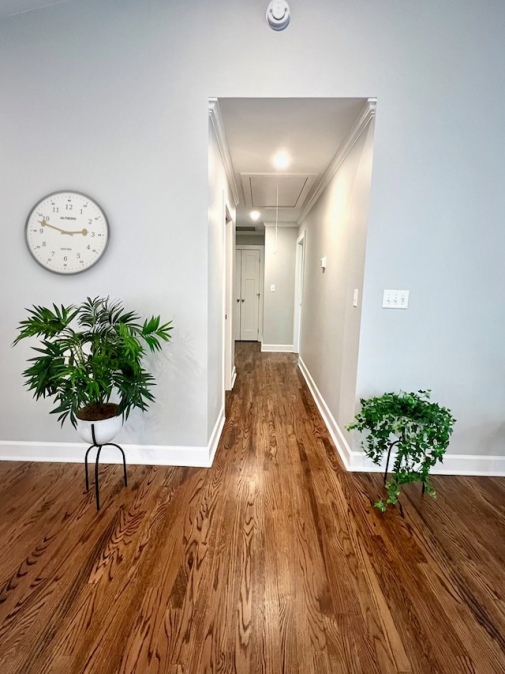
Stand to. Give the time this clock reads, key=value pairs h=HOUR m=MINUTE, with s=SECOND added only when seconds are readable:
h=2 m=48
